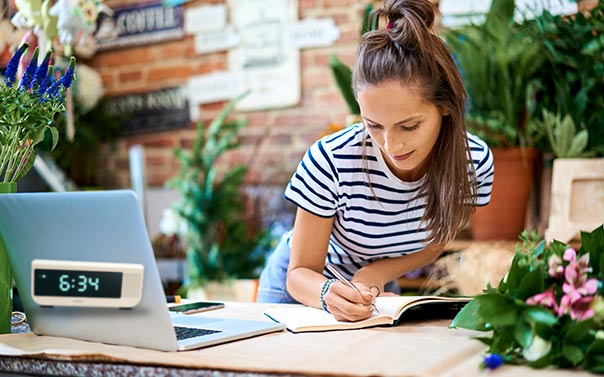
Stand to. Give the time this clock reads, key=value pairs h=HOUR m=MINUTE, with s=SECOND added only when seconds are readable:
h=6 m=34
